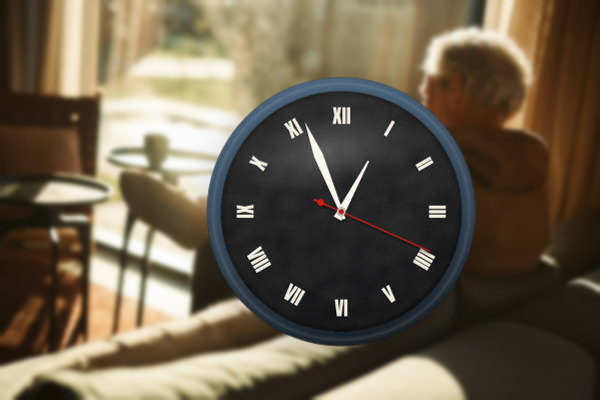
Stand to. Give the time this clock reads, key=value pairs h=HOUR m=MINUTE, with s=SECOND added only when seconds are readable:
h=12 m=56 s=19
